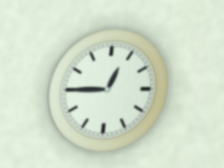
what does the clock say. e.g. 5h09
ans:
12h45
